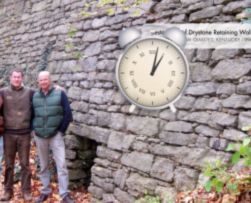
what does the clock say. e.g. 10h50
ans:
1h02
